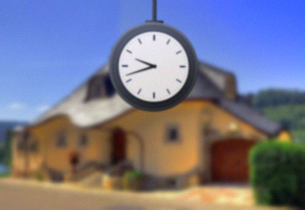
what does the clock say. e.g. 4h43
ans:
9h42
